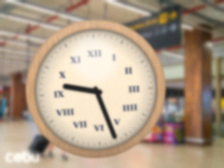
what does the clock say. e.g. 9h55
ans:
9h27
